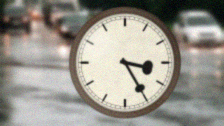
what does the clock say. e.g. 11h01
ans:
3h25
